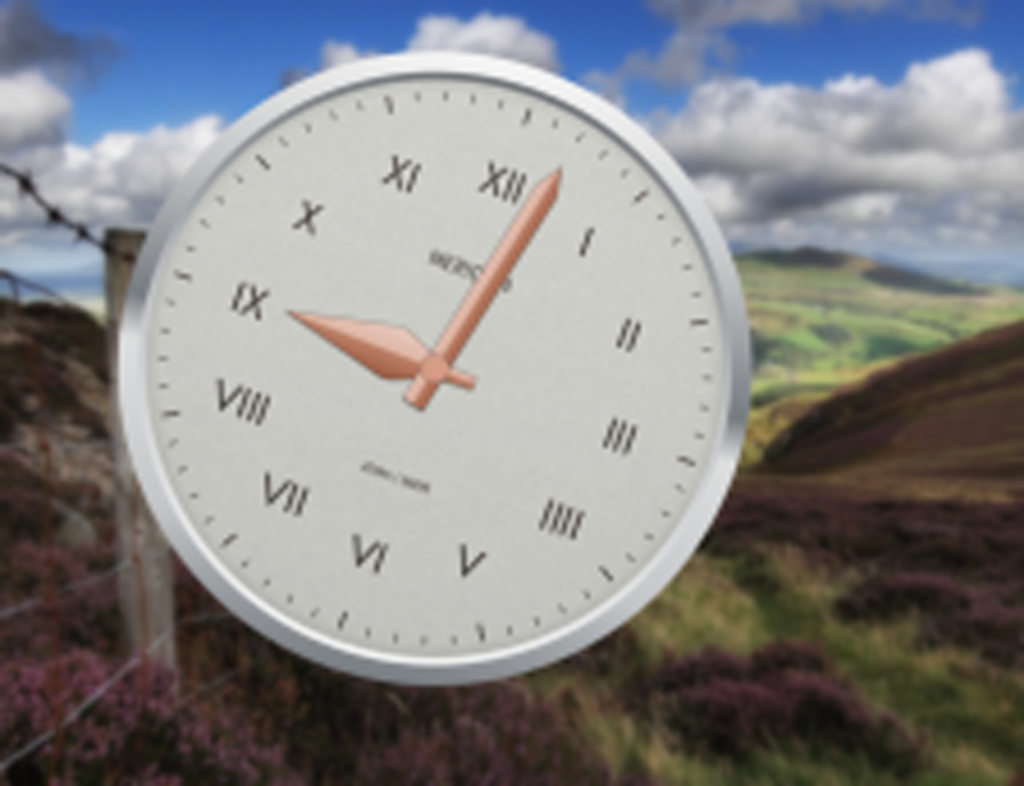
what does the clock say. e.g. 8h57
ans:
9h02
